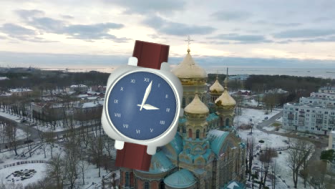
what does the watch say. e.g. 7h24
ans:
3h02
